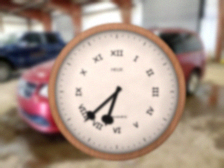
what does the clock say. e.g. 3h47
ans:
6h38
